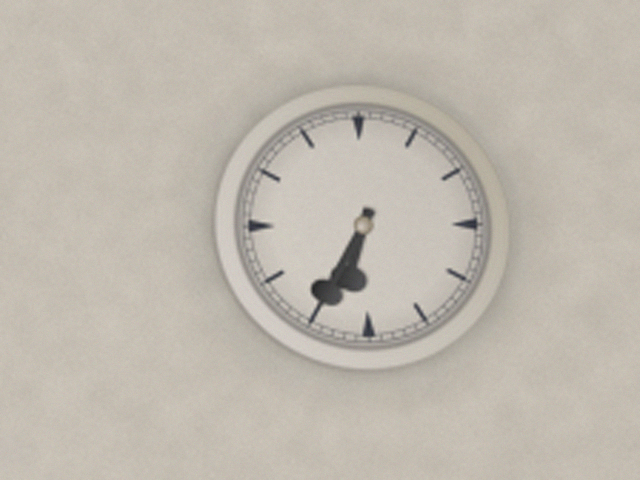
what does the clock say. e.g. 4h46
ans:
6h35
